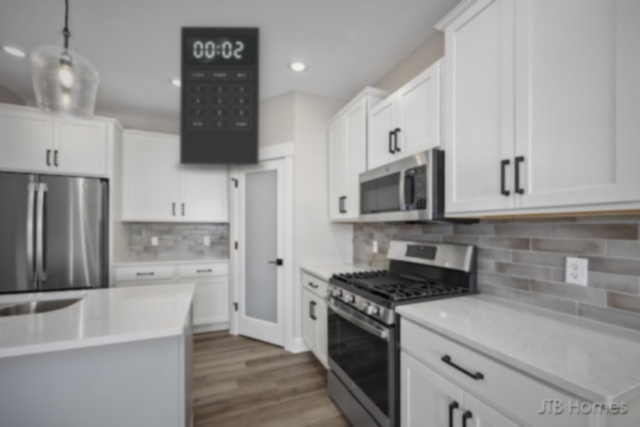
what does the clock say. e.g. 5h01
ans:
0h02
